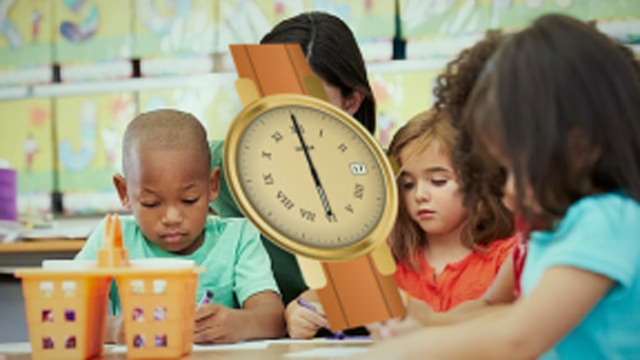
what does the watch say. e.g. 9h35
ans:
6h00
